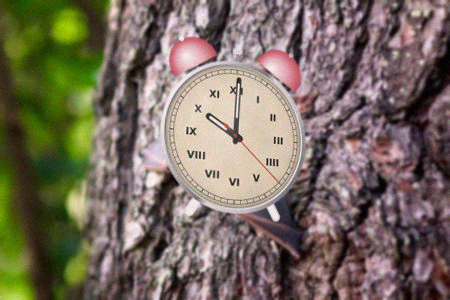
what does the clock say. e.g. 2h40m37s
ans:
10h00m22s
